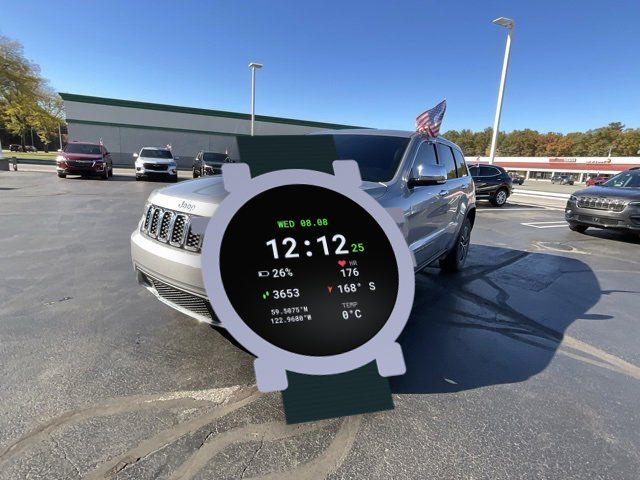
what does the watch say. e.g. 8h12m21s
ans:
12h12m25s
